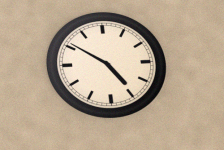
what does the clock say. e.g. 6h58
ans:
4h51
